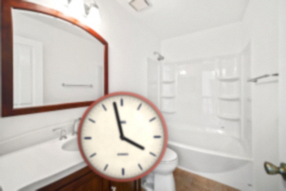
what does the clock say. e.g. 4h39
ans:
3h58
